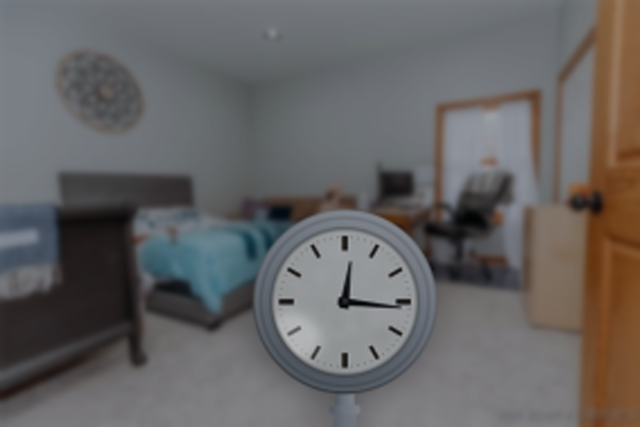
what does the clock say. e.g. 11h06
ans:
12h16
